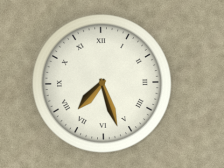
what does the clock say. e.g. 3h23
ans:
7h27
